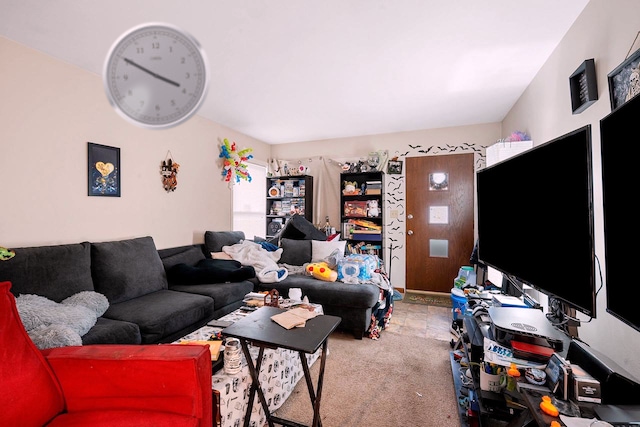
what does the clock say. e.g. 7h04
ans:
3h50
